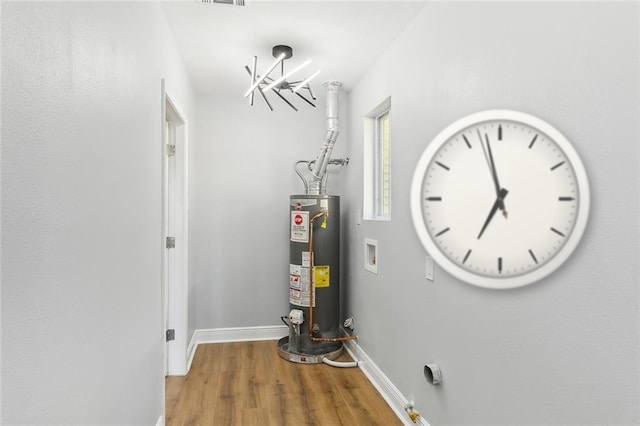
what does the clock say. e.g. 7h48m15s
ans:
6h57m57s
